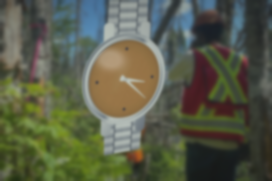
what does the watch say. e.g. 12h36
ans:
3h22
